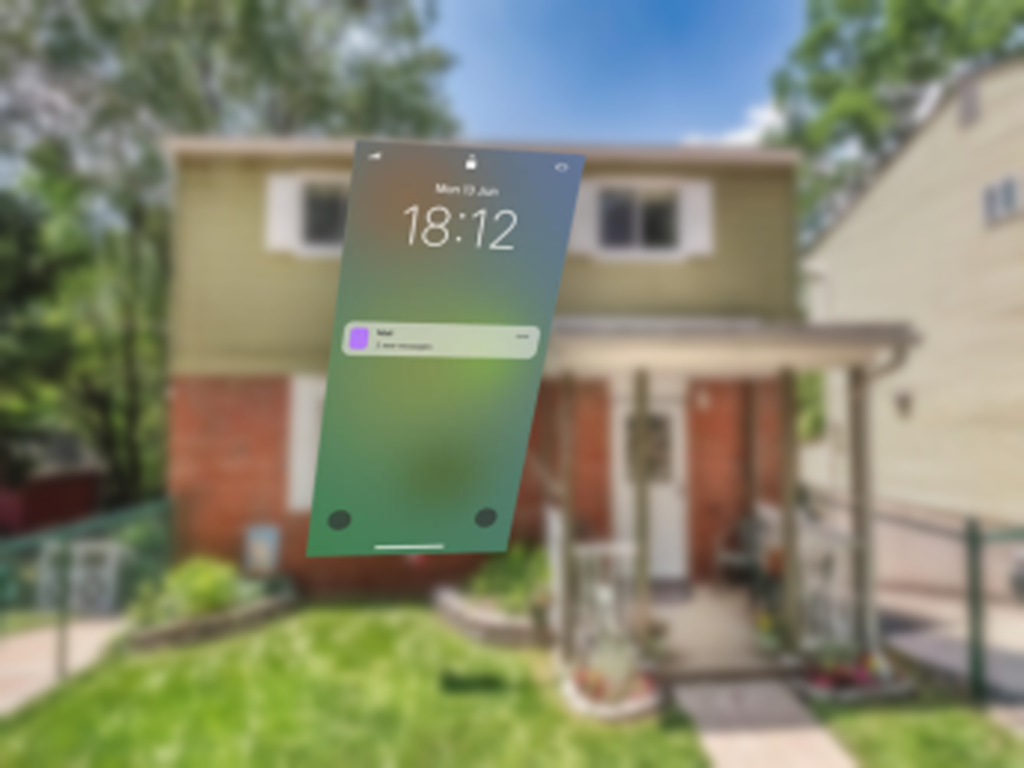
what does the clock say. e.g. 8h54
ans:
18h12
